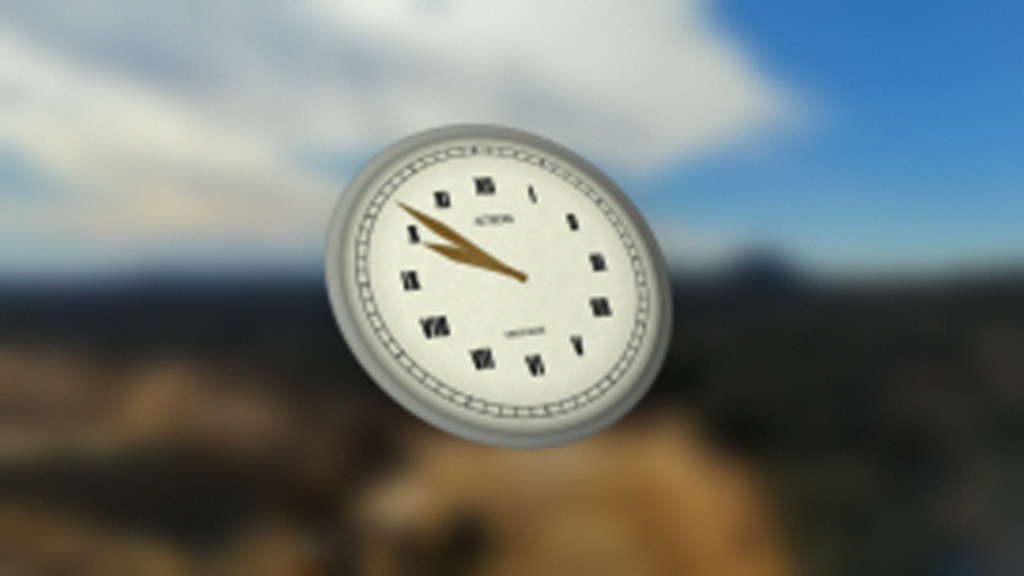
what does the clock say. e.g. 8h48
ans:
9h52
